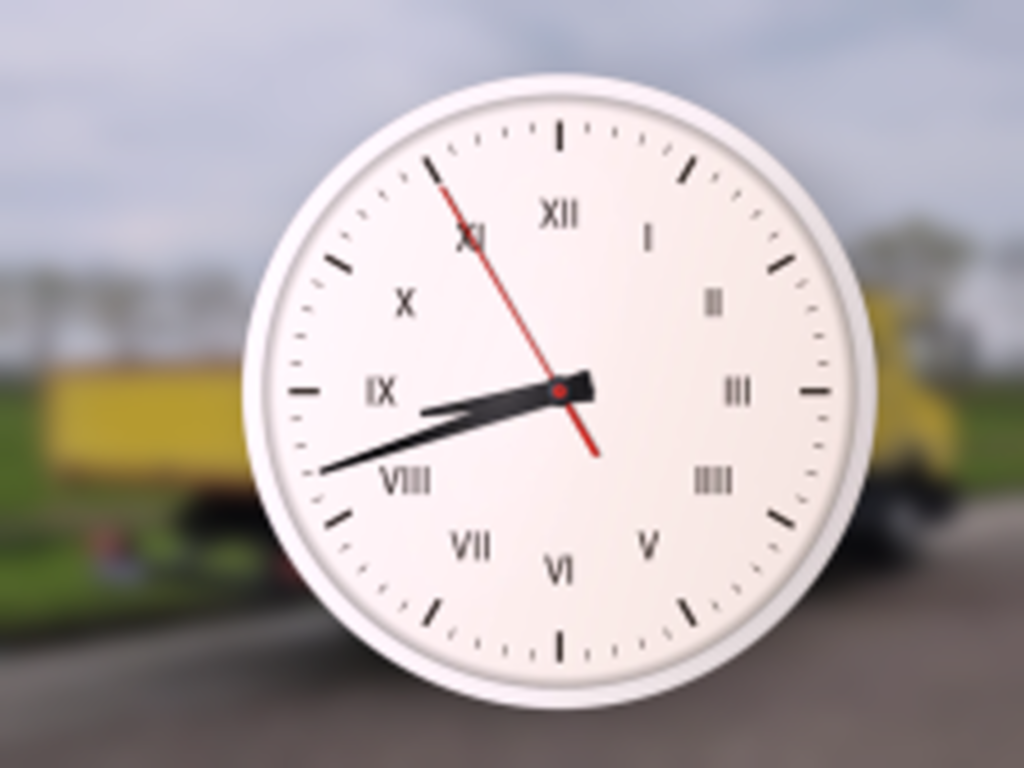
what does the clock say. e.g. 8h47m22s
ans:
8h41m55s
